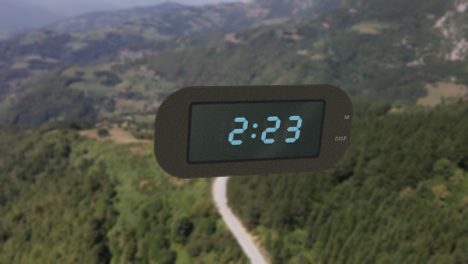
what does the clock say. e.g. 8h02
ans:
2h23
